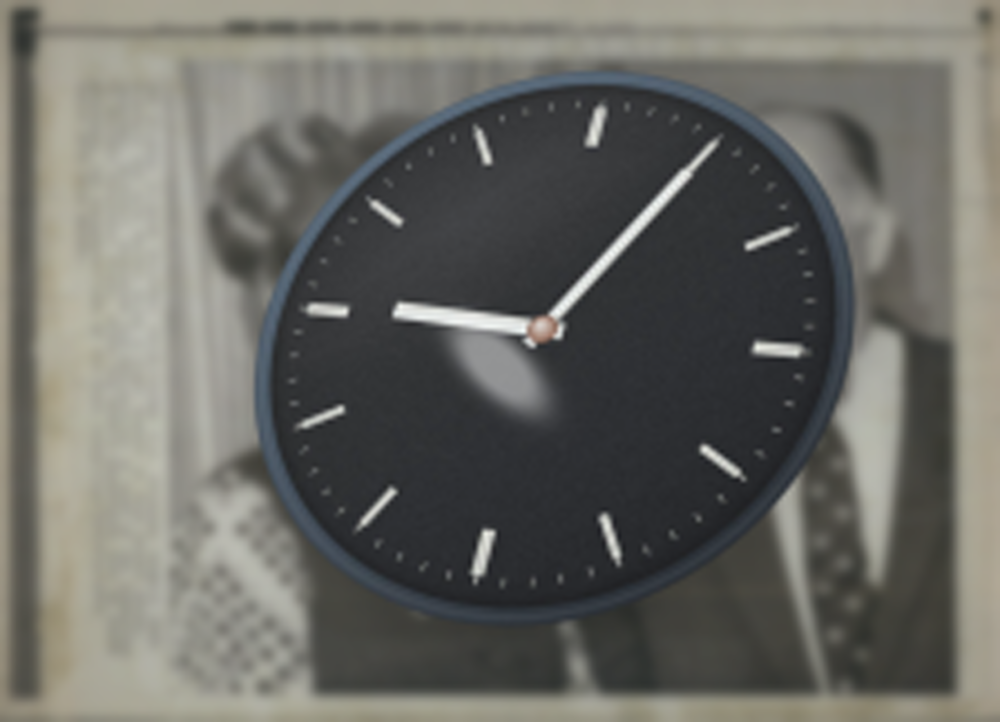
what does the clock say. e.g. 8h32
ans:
9h05
